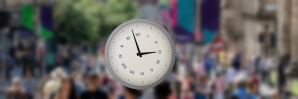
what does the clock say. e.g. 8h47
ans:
2h58
